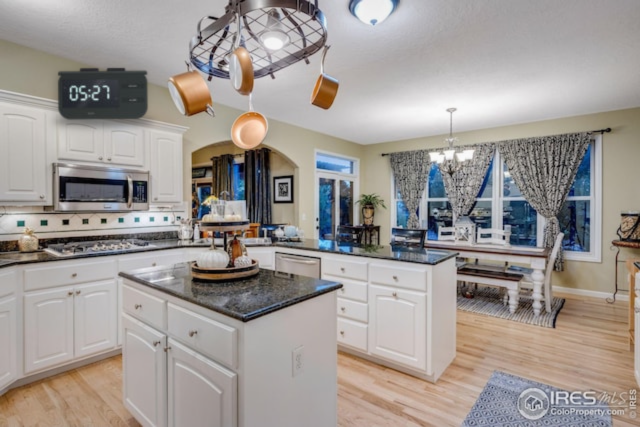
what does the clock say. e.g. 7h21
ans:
5h27
